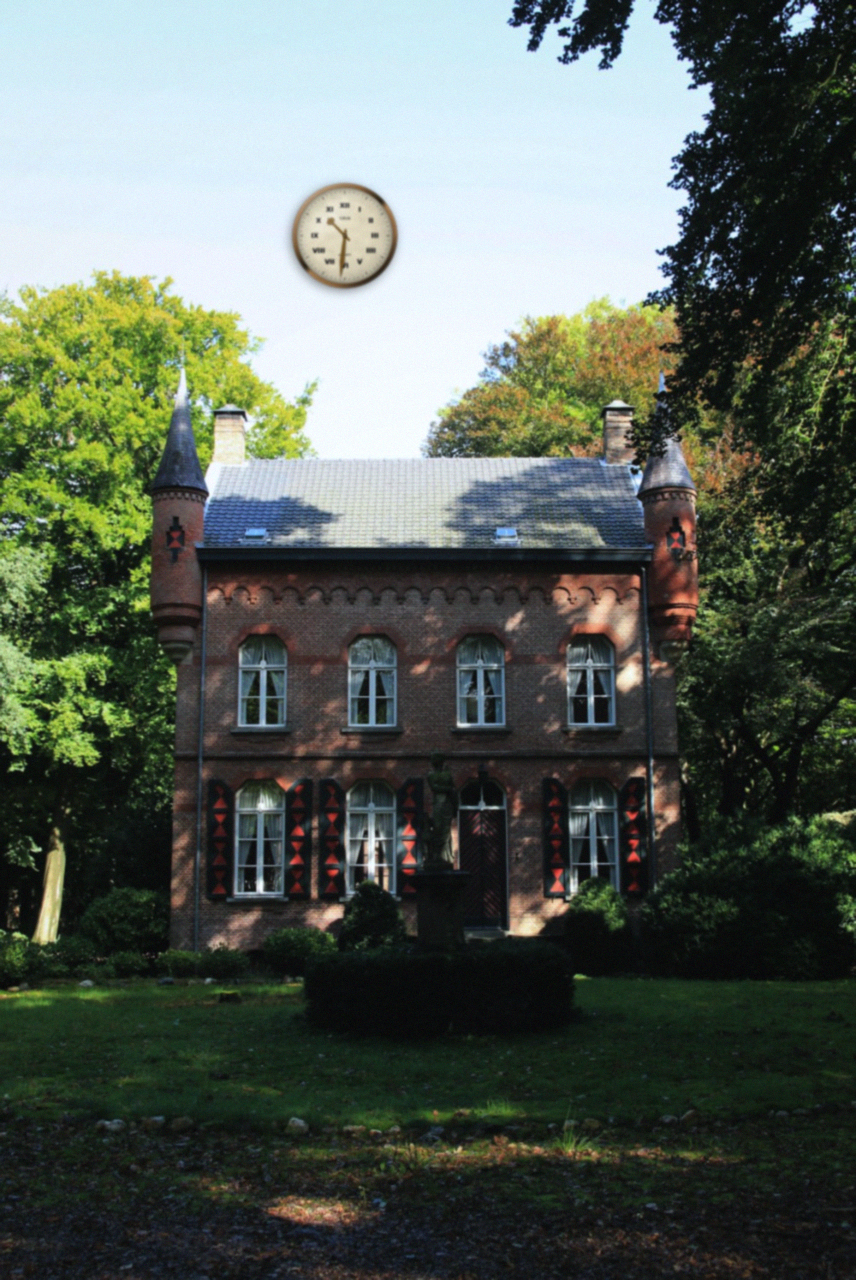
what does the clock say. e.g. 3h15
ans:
10h31
